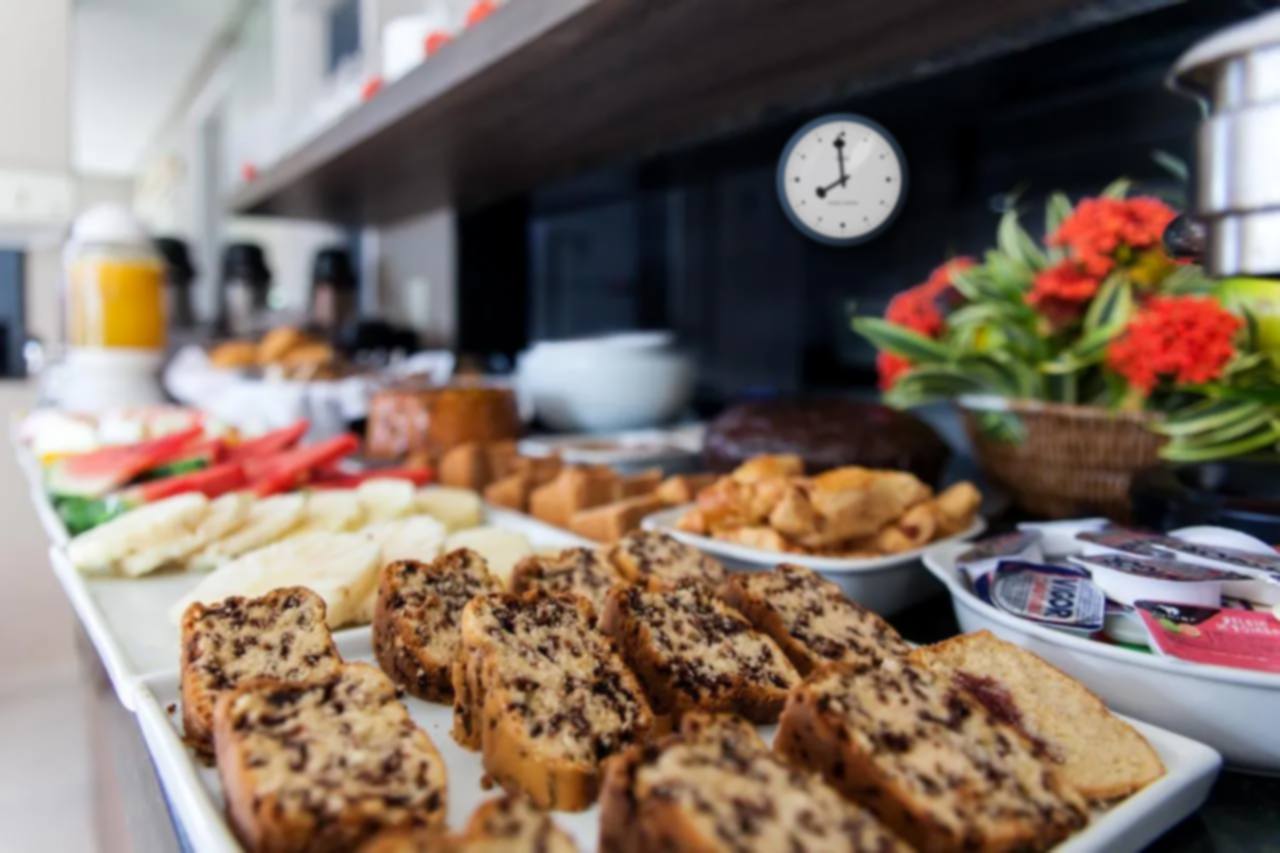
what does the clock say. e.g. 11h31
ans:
7h59
